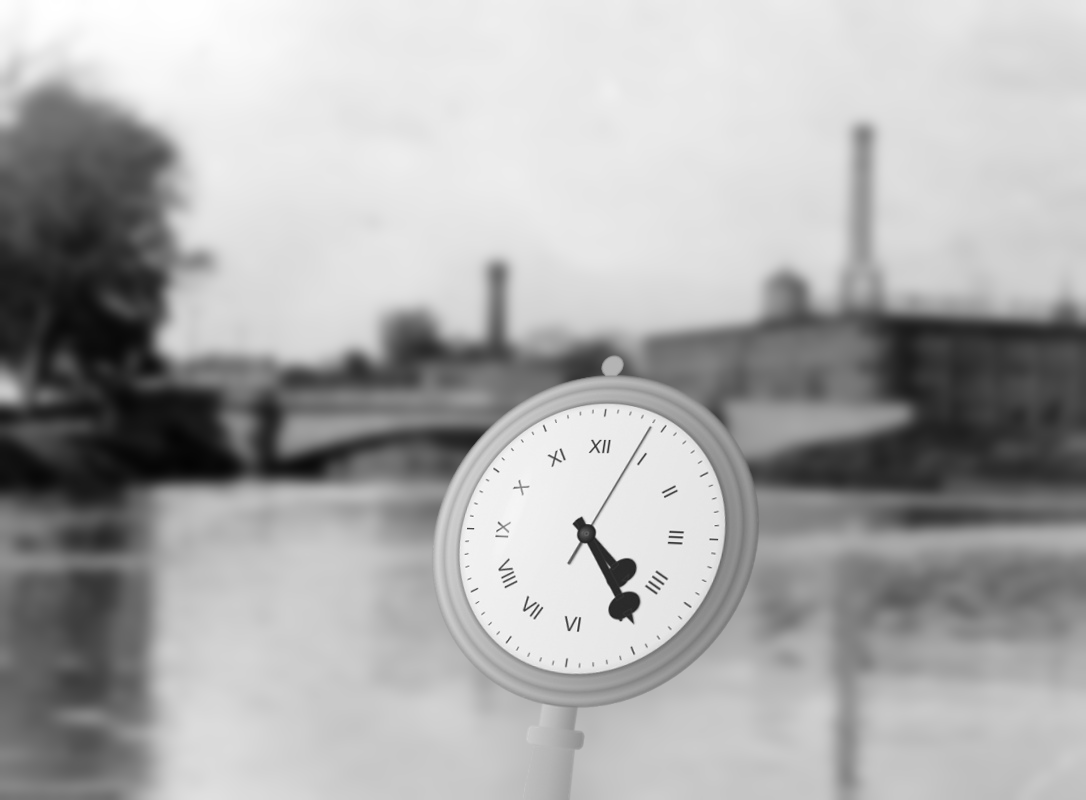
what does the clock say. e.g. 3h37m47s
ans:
4h24m04s
